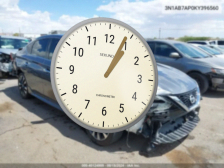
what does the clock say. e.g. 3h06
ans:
1h04
